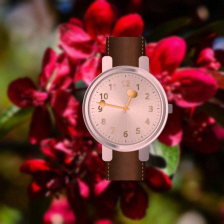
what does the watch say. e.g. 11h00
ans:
12h47
